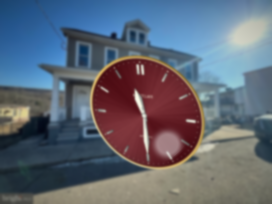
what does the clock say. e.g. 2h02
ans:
11h30
